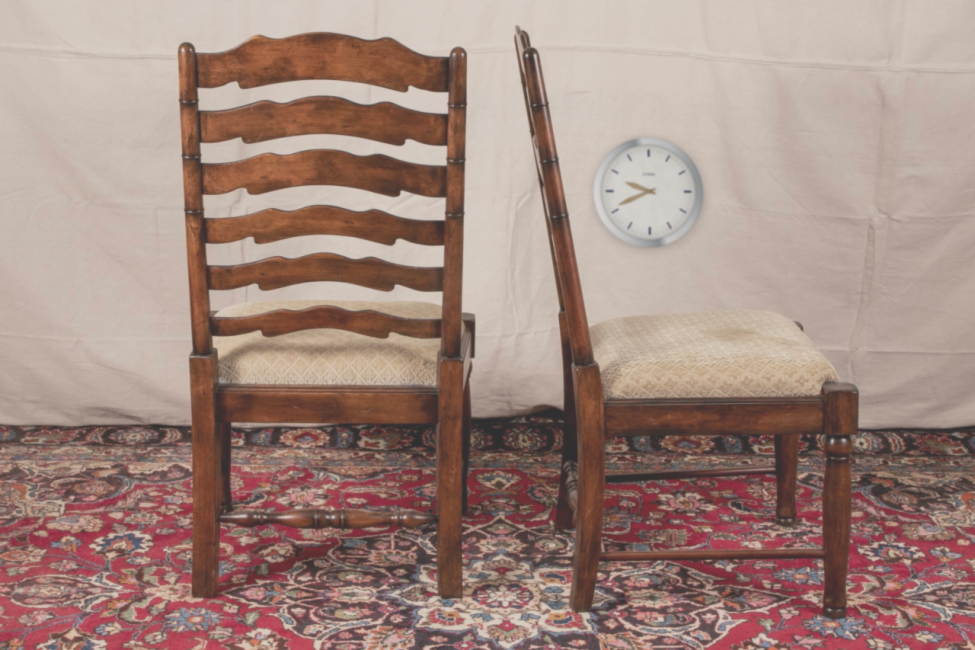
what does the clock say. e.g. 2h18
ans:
9h41
